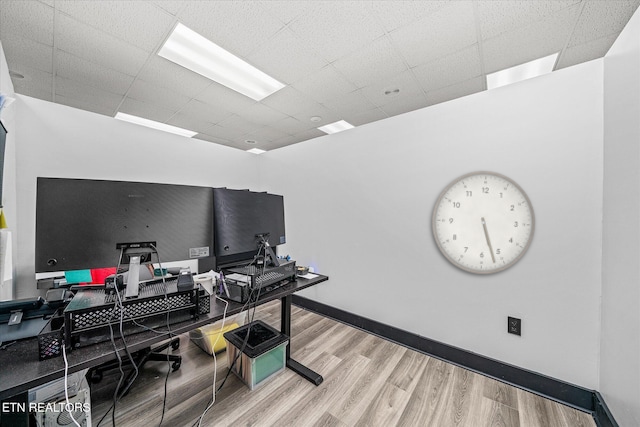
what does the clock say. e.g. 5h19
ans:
5h27
